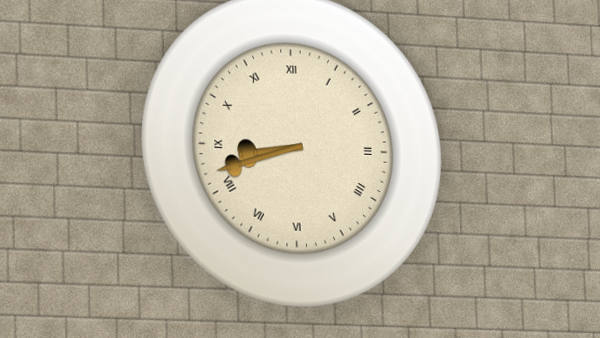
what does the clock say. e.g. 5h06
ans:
8h42
